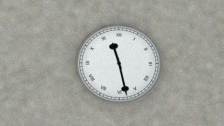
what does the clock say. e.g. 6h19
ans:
11h28
